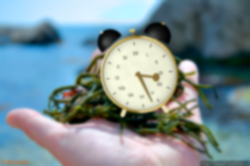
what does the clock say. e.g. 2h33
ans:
3h27
